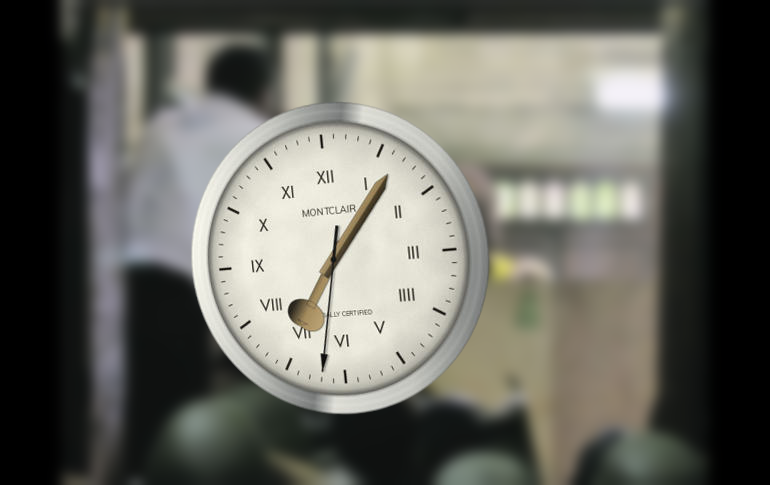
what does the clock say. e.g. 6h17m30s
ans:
7h06m32s
